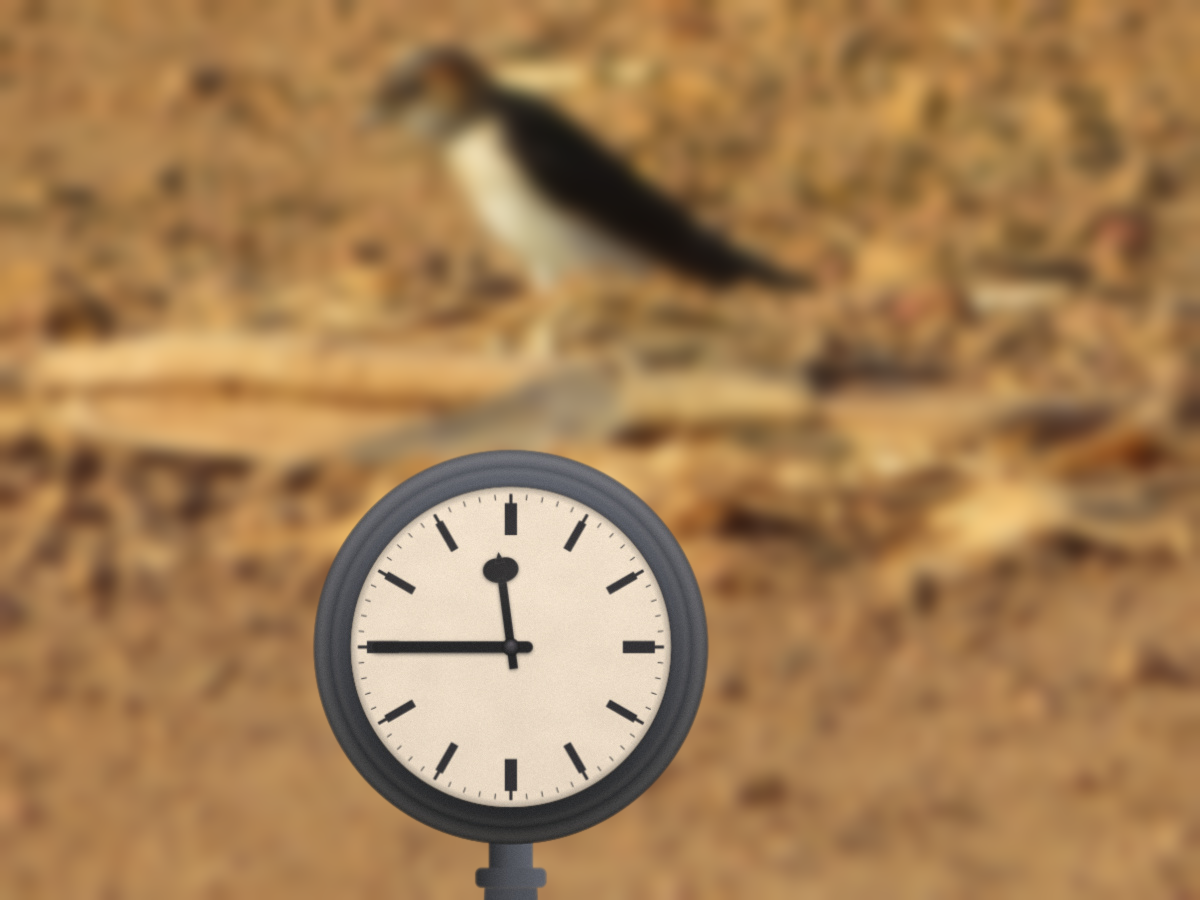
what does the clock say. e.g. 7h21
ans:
11h45
